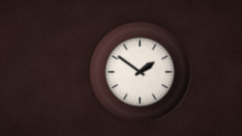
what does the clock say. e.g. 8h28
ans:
1h51
